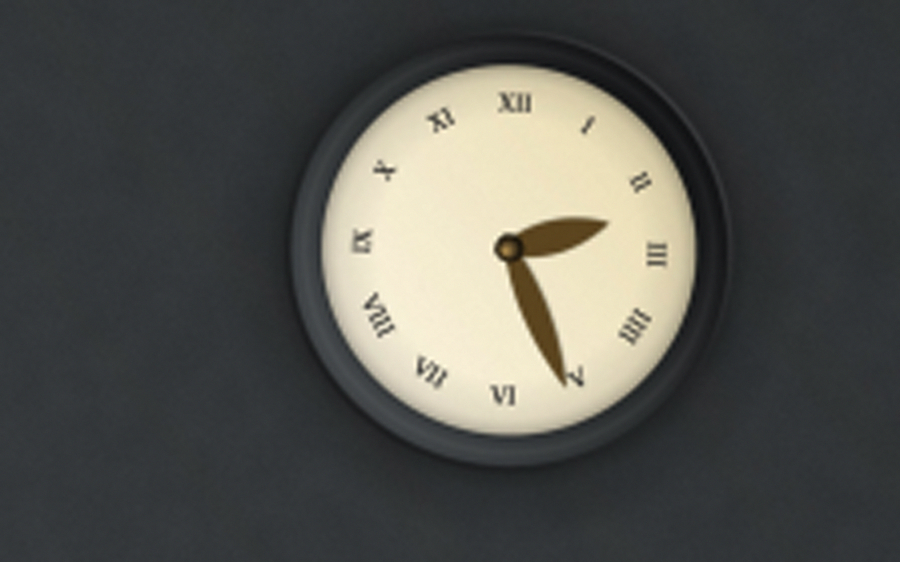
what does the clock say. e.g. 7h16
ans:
2h26
